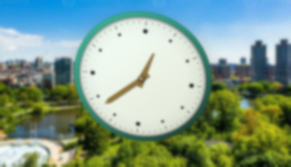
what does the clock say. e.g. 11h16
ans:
12h38
